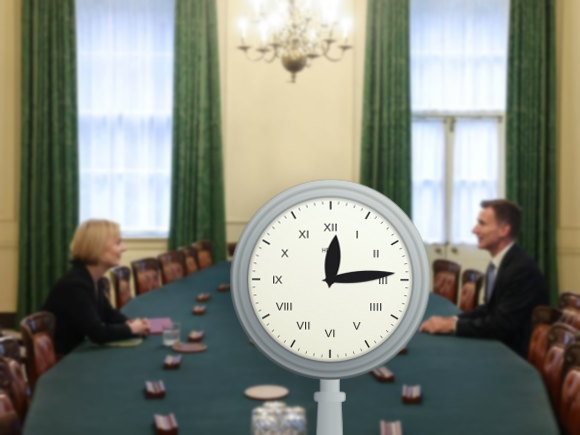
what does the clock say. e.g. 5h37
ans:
12h14
